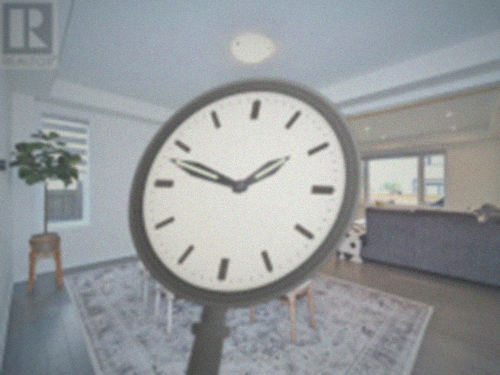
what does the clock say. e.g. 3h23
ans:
1h48
